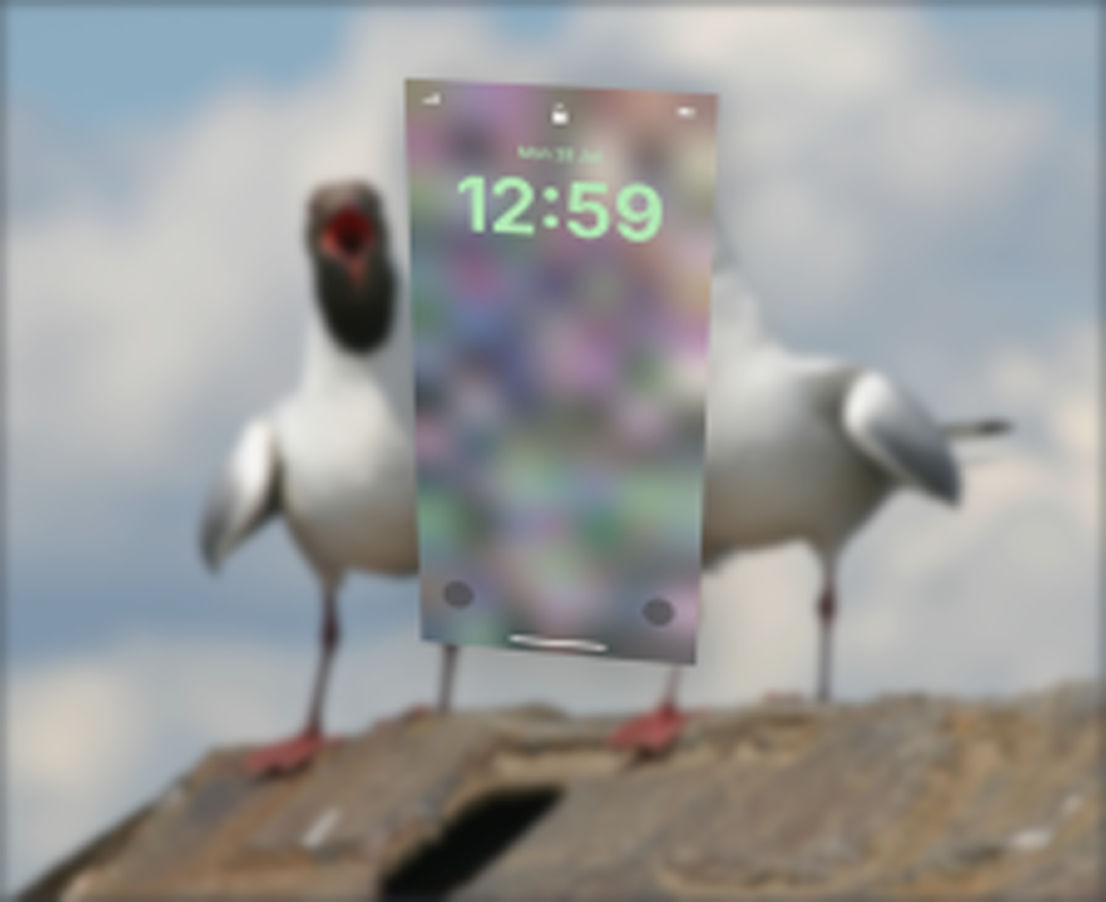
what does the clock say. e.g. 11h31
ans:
12h59
